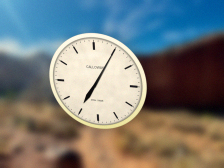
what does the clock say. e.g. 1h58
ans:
7h05
